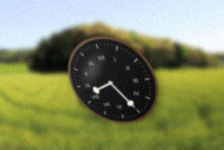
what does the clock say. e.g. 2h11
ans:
8h25
